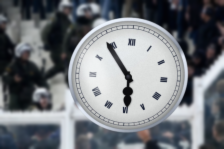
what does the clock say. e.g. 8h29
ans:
5h54
